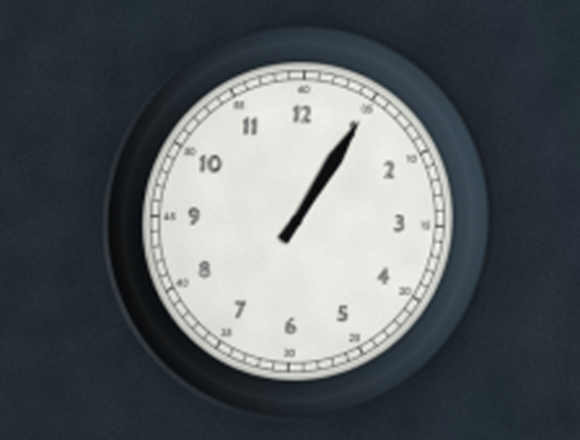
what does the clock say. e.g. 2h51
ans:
1h05
